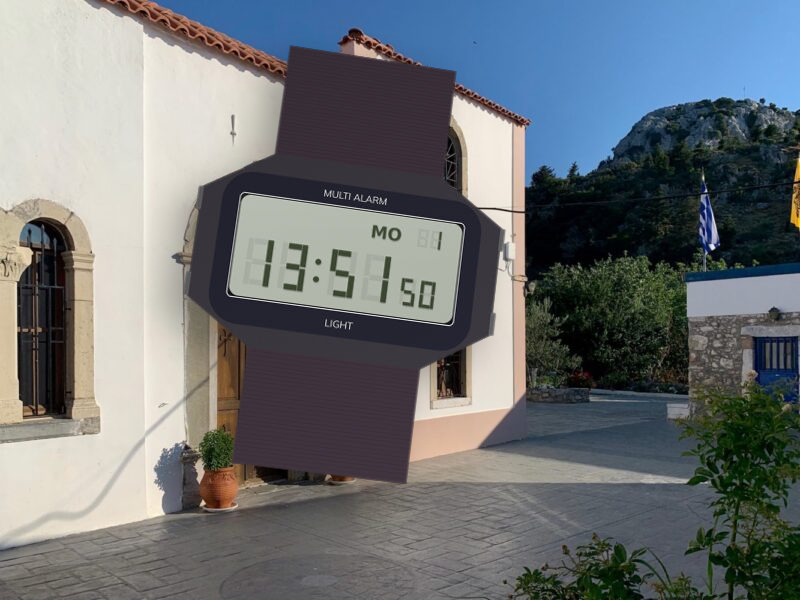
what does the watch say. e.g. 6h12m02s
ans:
13h51m50s
